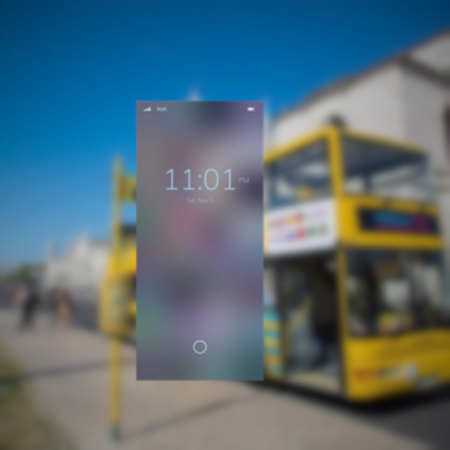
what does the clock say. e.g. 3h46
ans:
11h01
